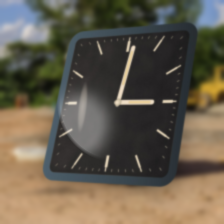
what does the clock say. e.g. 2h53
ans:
3h01
